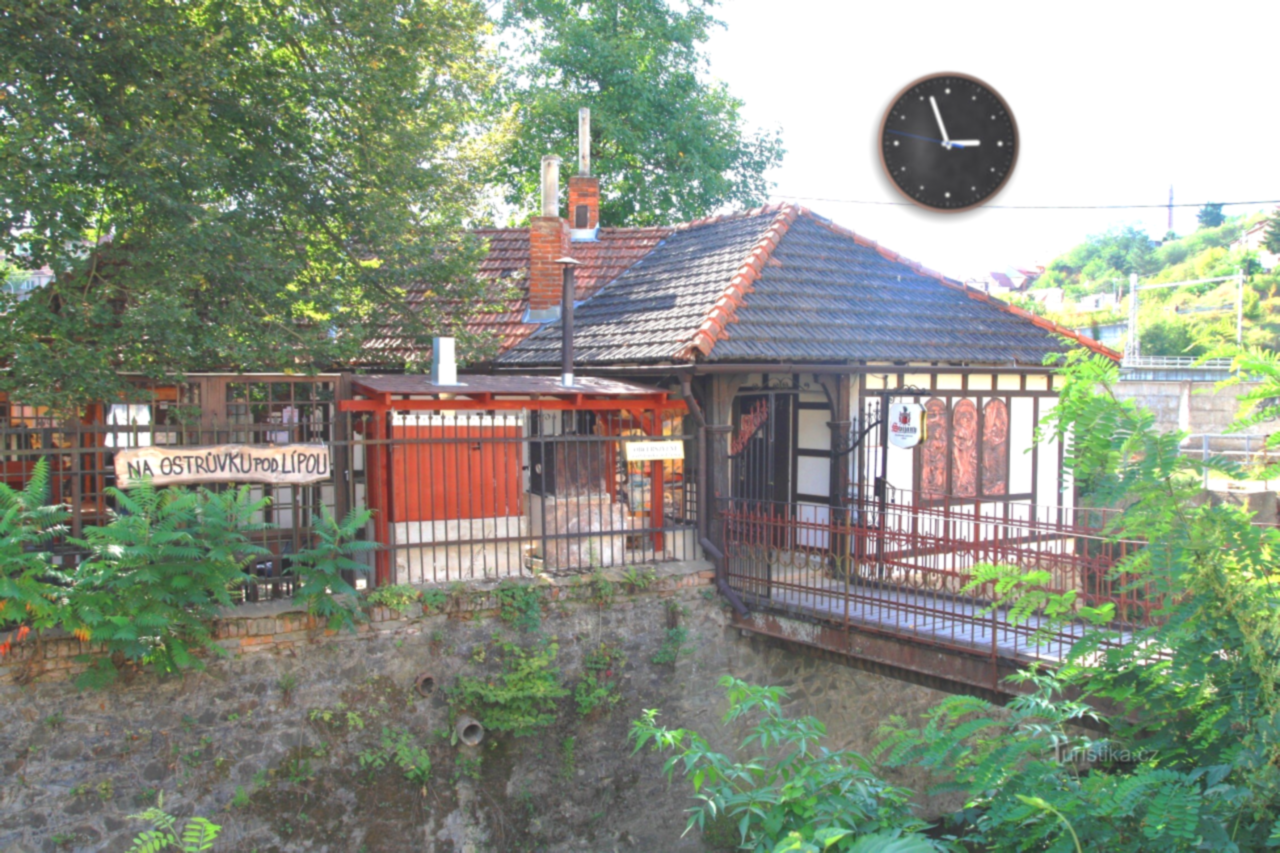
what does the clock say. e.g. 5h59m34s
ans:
2h56m47s
